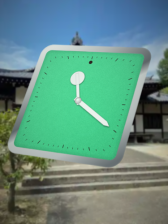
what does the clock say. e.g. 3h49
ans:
11h20
